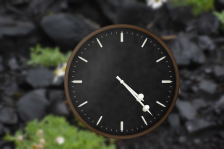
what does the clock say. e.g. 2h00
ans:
4h23
